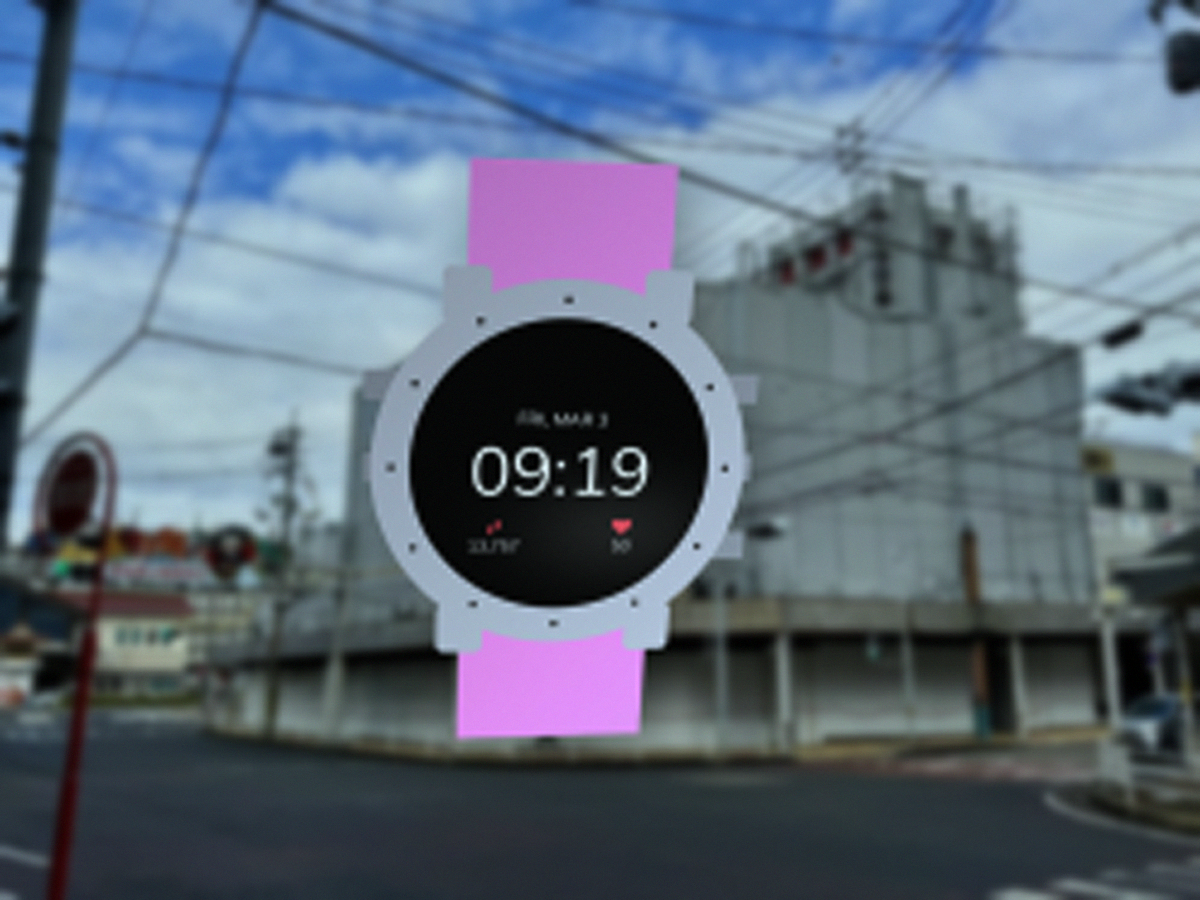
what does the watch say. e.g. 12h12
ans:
9h19
